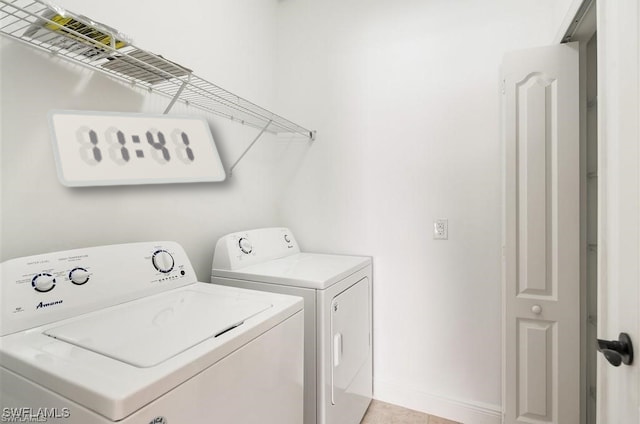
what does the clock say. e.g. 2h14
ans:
11h41
